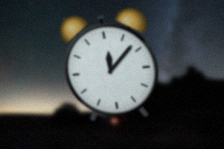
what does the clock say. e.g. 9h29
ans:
12h08
